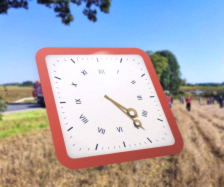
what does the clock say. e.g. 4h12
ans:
4h24
